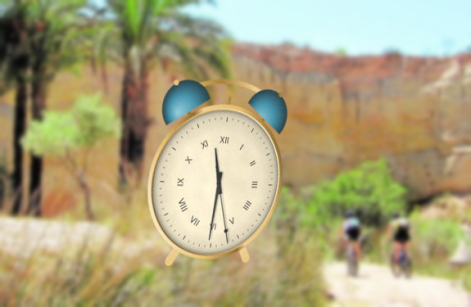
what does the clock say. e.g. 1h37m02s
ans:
11h30m27s
